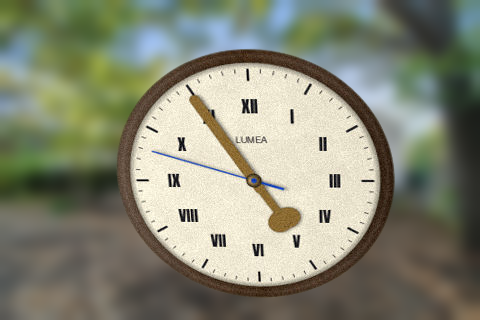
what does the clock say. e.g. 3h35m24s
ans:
4h54m48s
